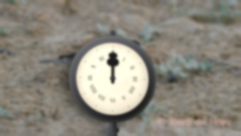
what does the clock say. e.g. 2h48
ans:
12h00
